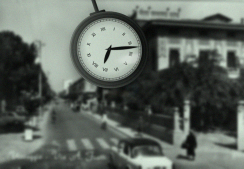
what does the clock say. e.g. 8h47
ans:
7h17
